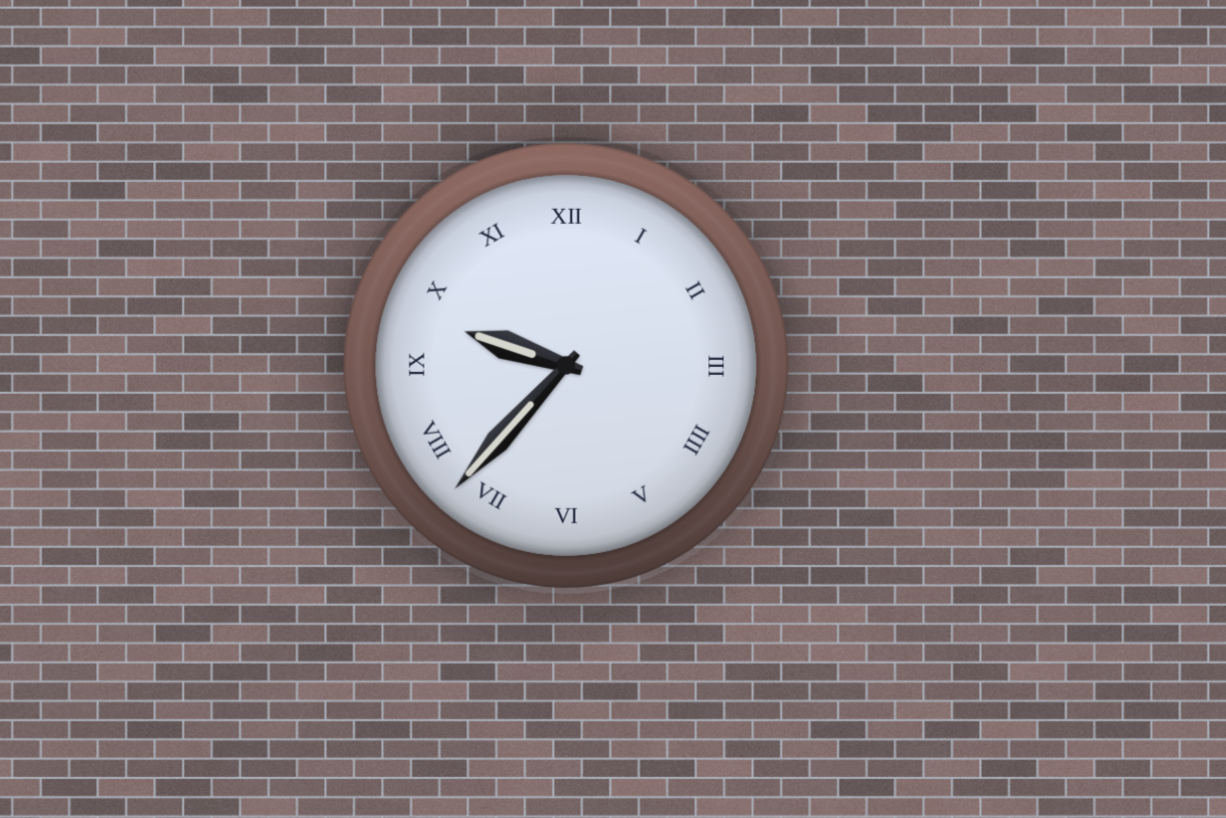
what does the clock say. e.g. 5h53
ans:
9h37
